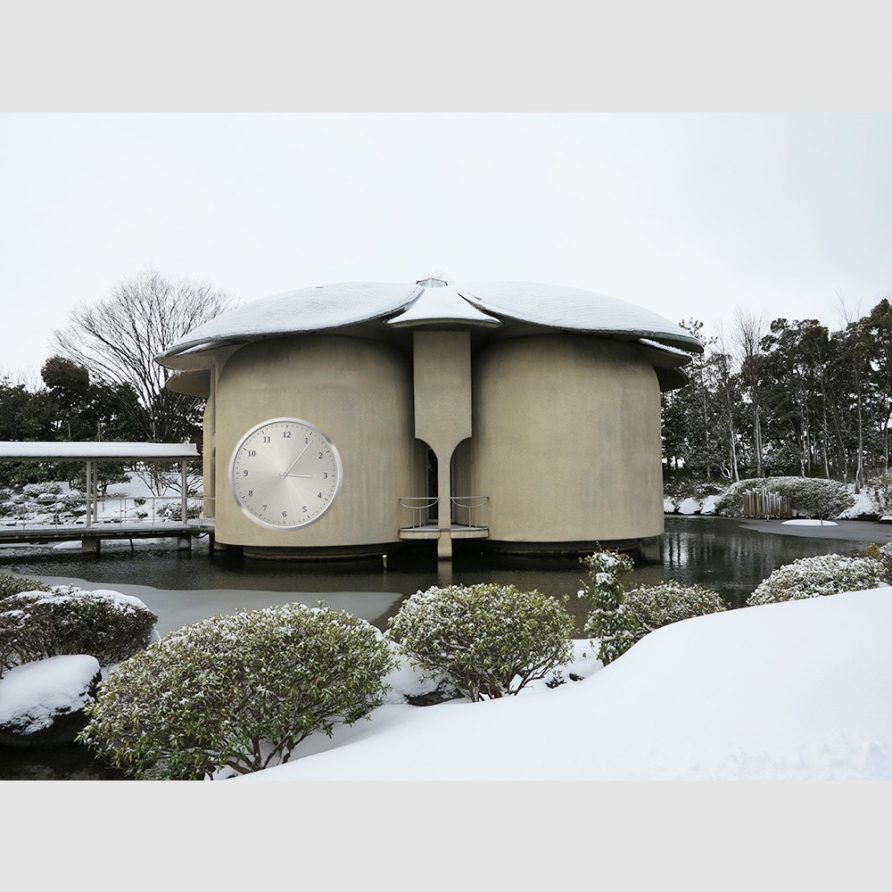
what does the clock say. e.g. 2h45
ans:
3h06
